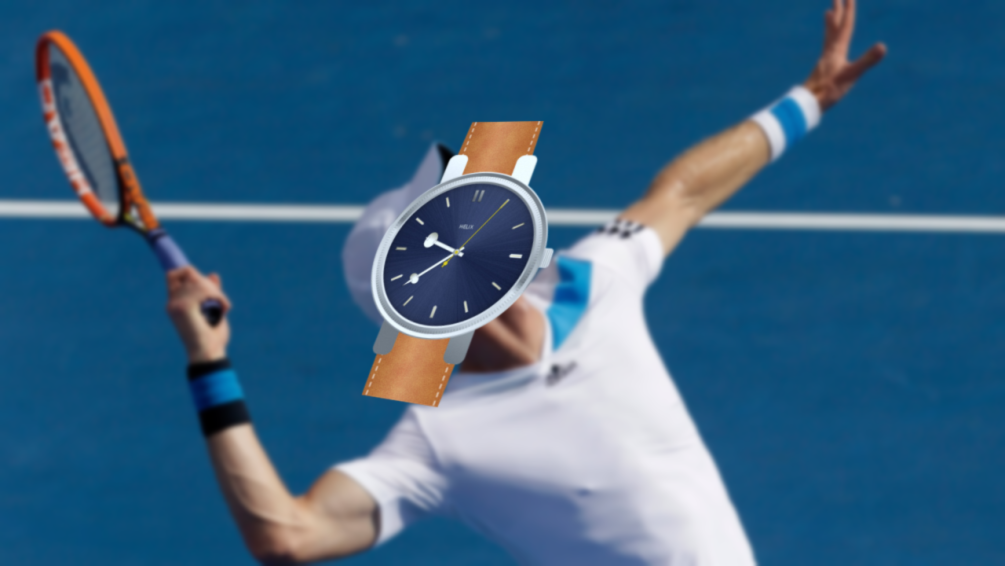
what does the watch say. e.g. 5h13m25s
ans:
9h38m05s
